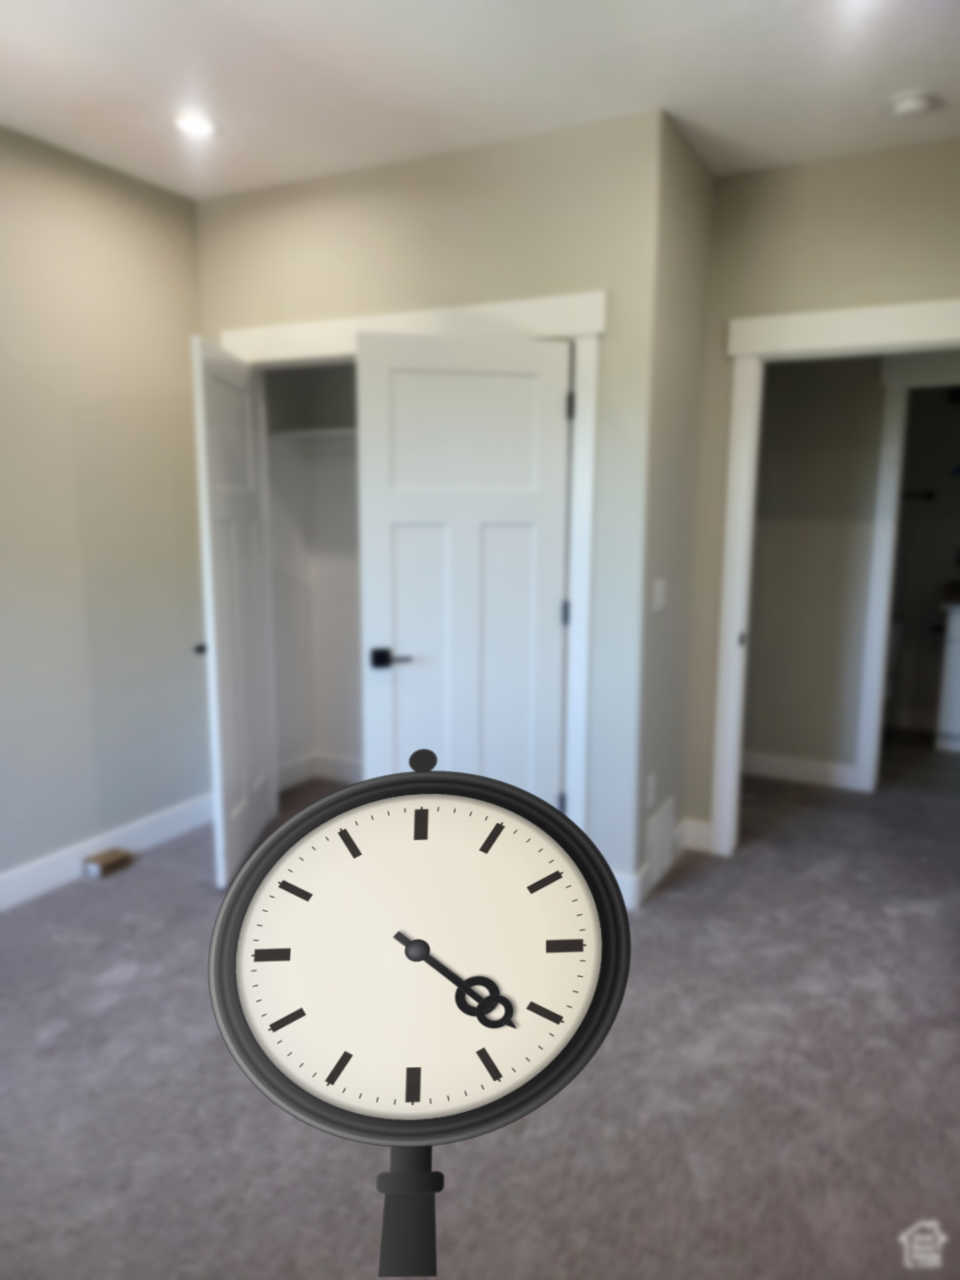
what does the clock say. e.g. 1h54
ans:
4h22
